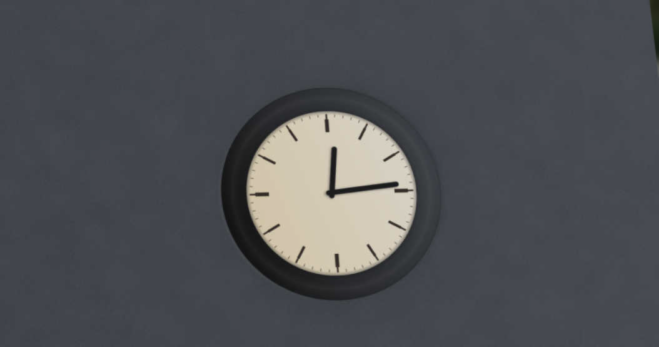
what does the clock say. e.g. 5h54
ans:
12h14
